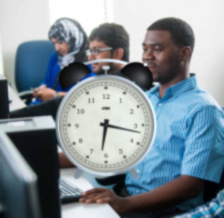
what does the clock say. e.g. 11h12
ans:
6h17
